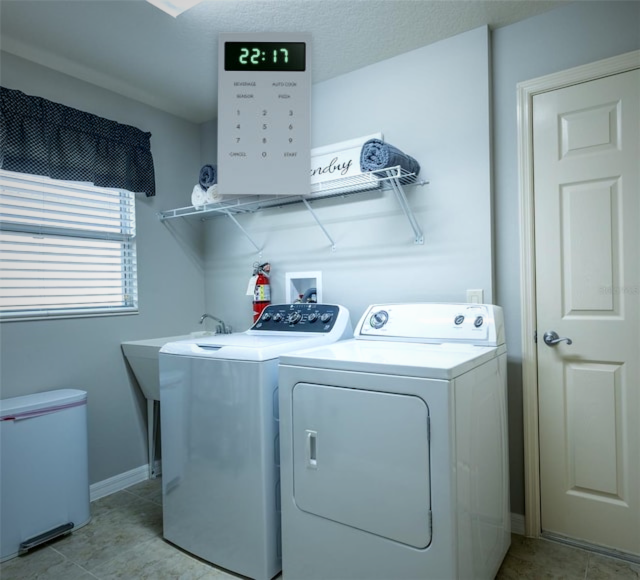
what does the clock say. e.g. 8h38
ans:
22h17
